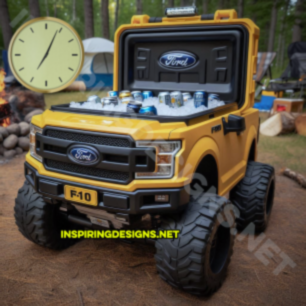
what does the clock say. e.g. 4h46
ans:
7h04
